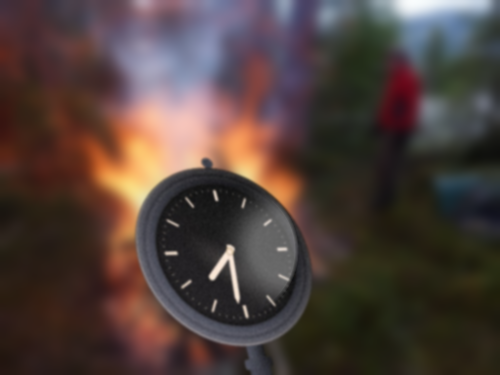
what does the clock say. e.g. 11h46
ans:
7h31
